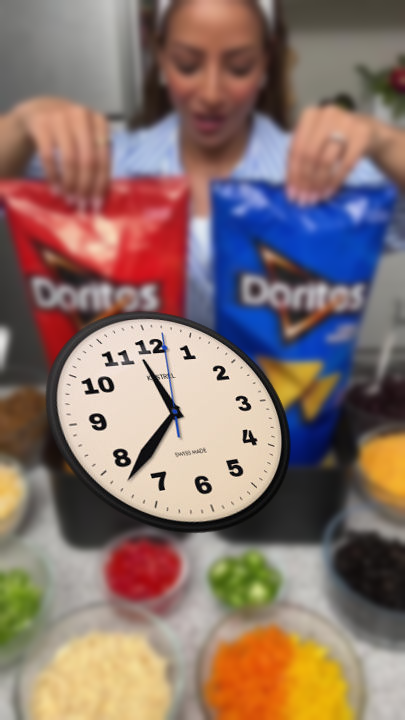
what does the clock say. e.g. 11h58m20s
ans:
11h38m02s
